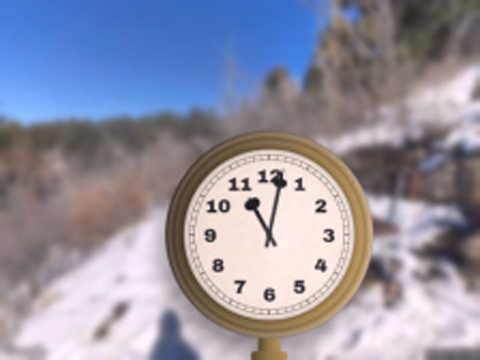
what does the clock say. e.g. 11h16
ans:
11h02
